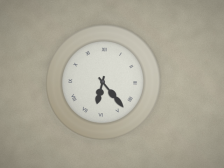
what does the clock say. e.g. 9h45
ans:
6h23
